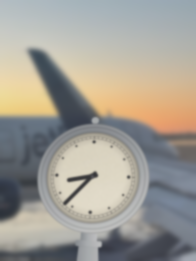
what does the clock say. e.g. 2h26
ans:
8h37
